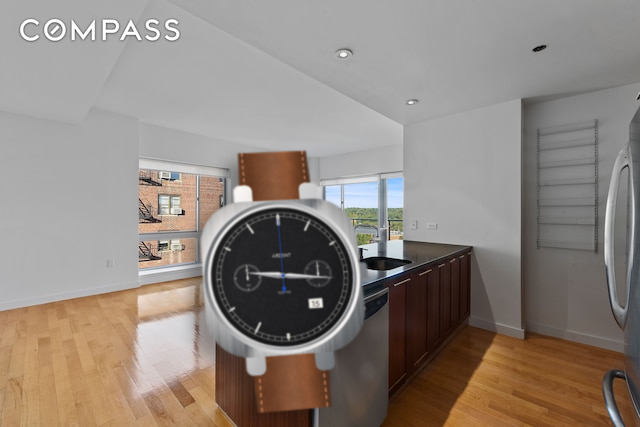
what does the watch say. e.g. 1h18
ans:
9h16
